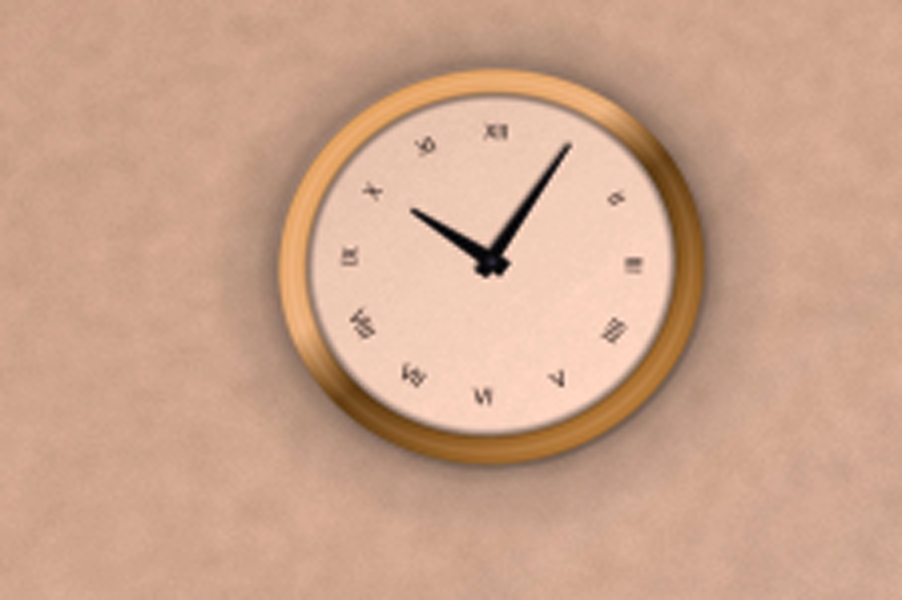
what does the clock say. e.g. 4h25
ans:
10h05
